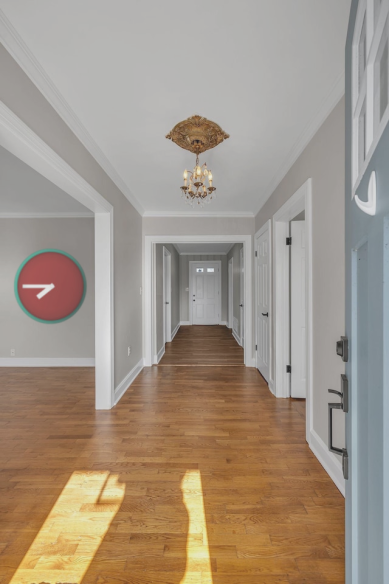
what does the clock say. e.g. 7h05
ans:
7h45
